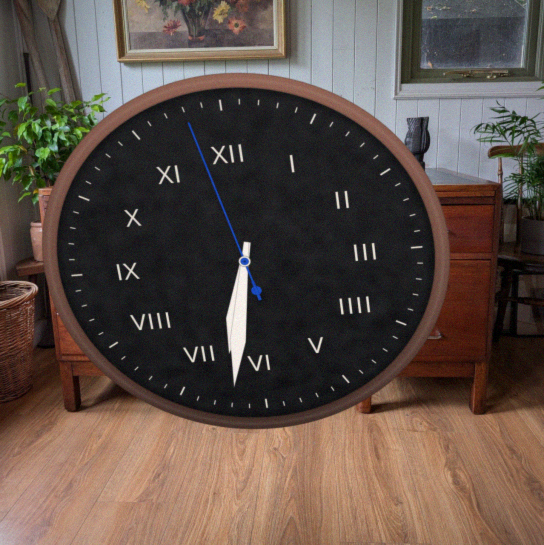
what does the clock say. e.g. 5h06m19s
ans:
6h31m58s
